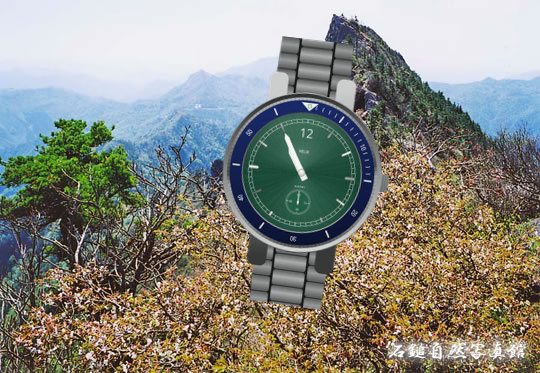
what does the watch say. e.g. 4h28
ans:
10h55
